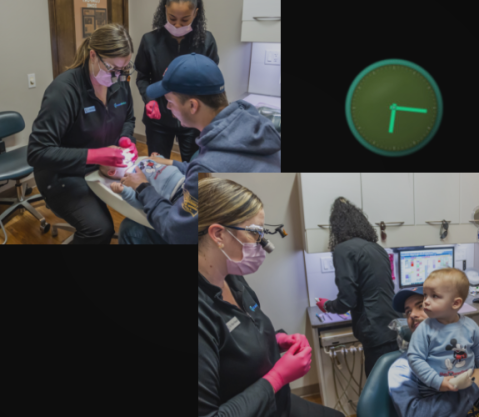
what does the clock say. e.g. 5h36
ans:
6h16
